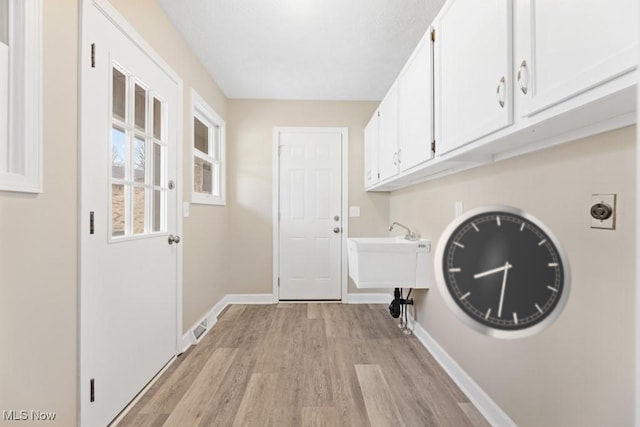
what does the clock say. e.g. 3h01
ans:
8h33
